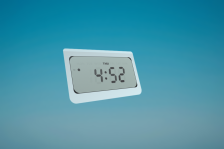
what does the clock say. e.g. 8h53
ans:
4h52
